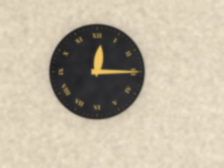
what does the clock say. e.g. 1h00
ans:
12h15
